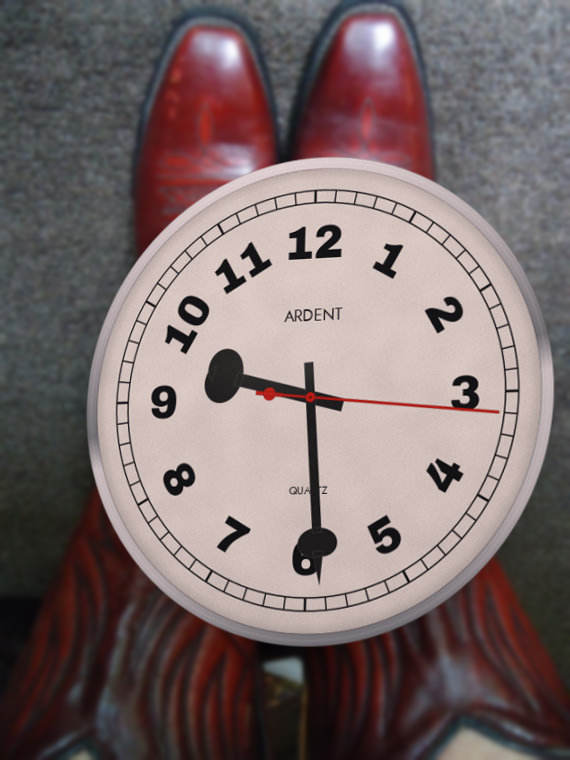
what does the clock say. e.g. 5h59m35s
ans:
9h29m16s
